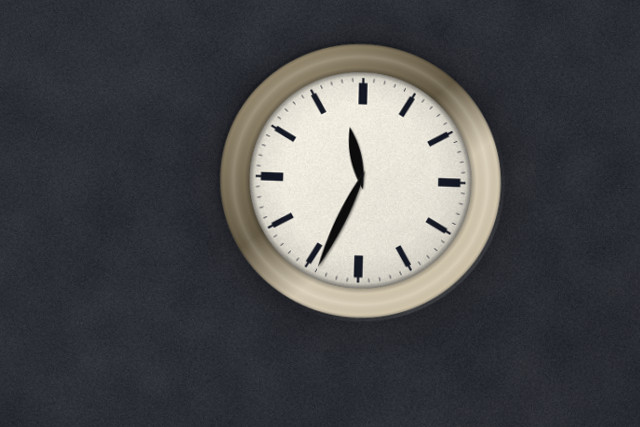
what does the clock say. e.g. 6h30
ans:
11h34
